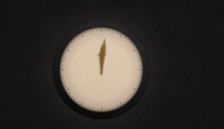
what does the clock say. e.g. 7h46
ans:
12h01
